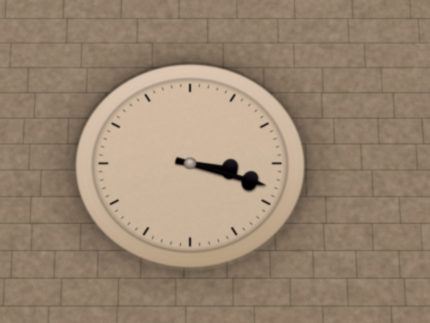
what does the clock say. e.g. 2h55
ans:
3h18
